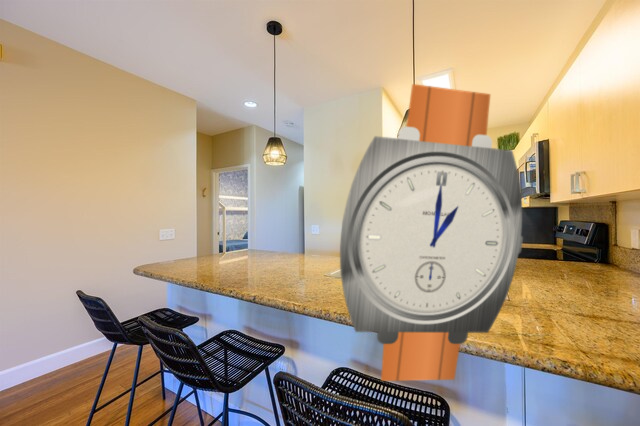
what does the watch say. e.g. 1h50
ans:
1h00
